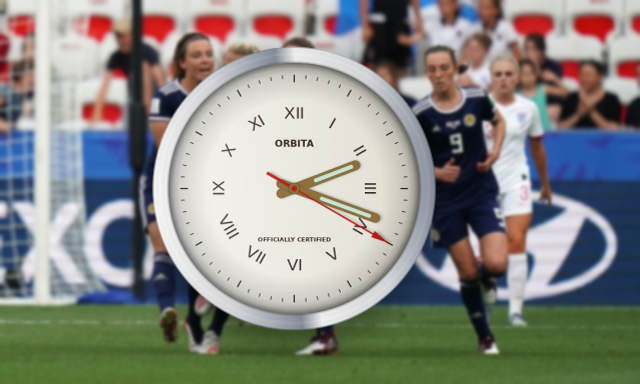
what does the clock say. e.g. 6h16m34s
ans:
2h18m20s
